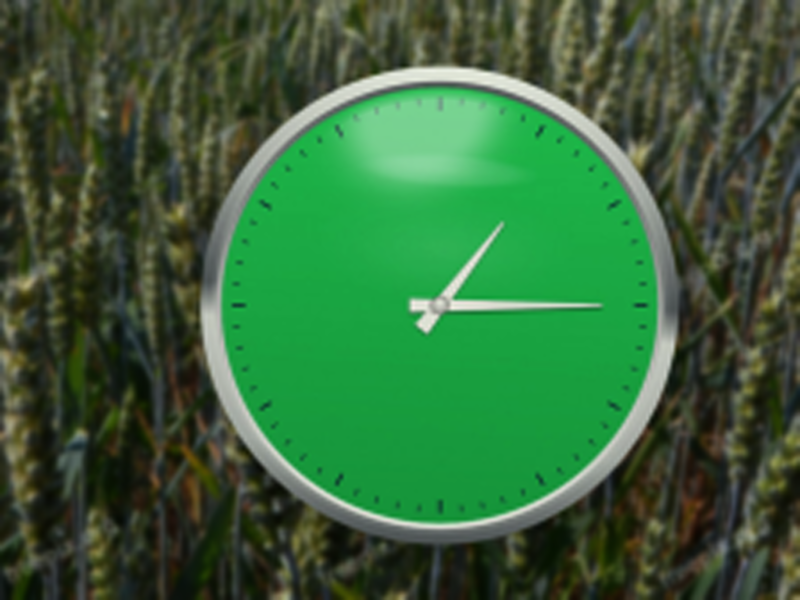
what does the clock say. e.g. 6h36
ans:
1h15
